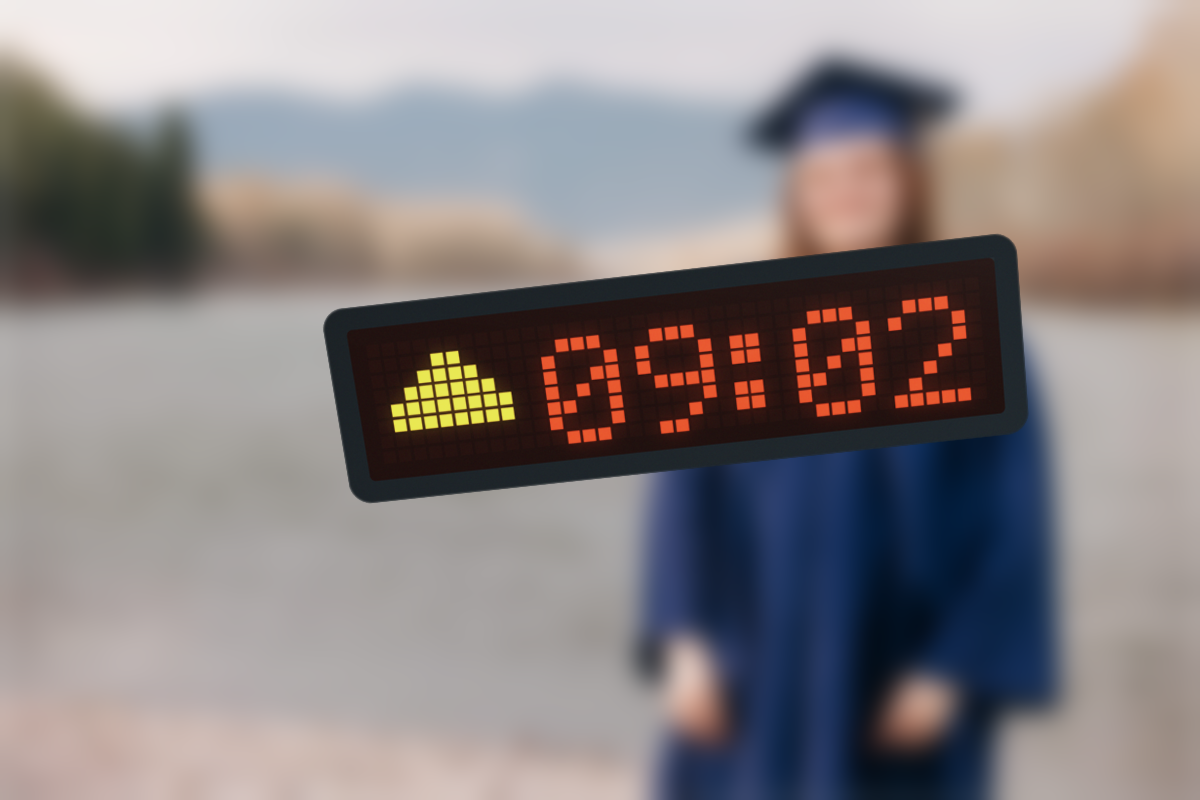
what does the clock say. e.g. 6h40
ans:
9h02
